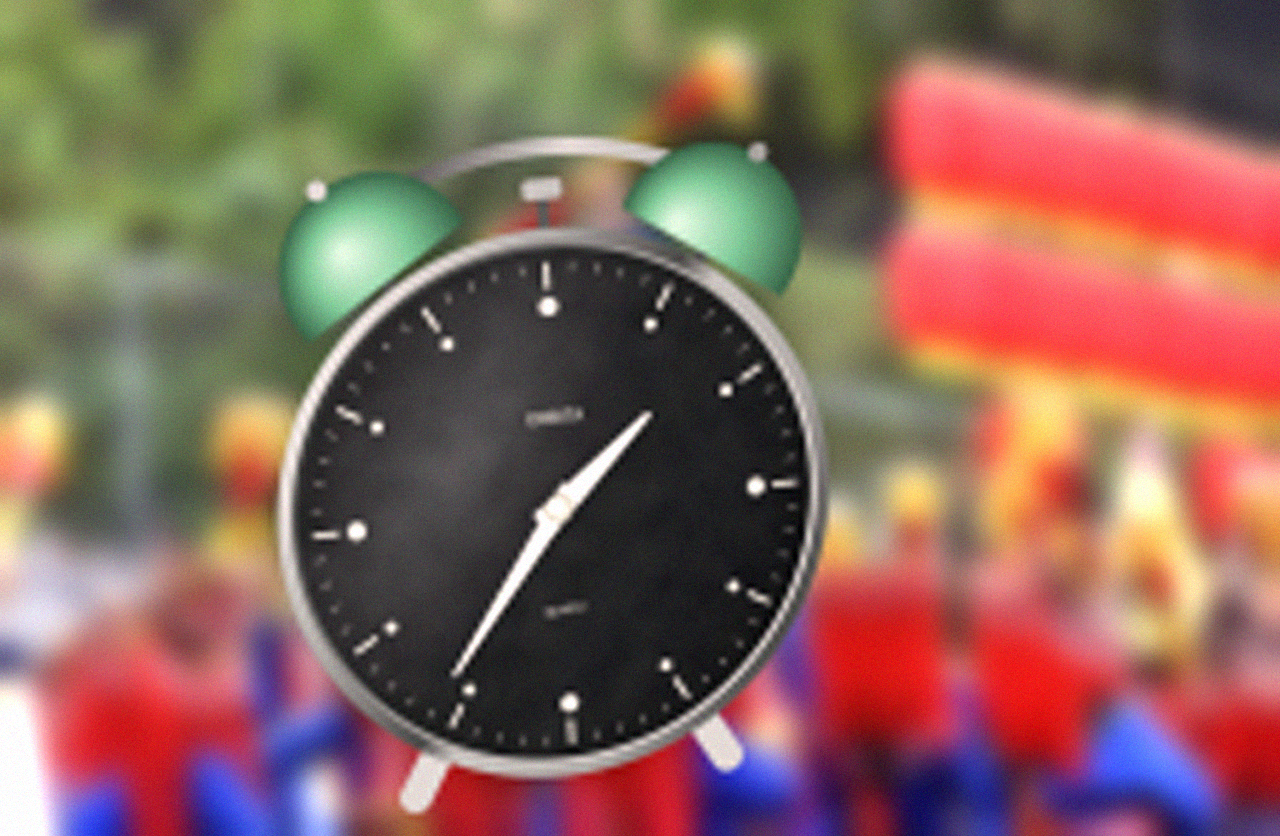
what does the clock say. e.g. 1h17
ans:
1h36
